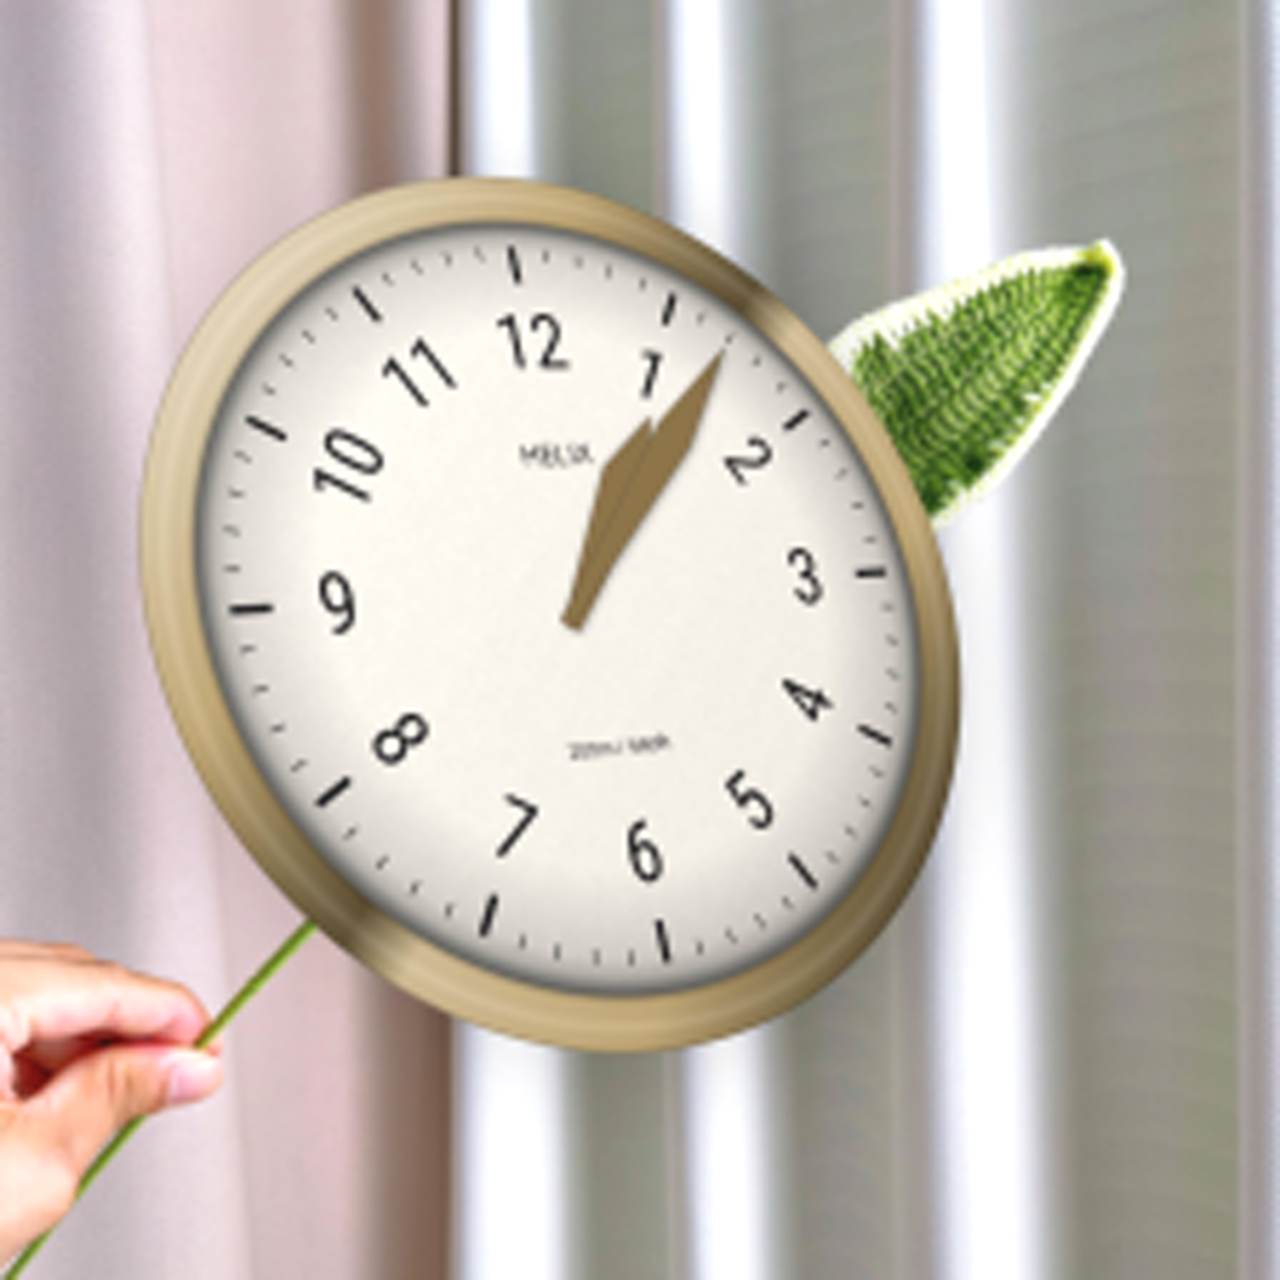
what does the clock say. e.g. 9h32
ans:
1h07
